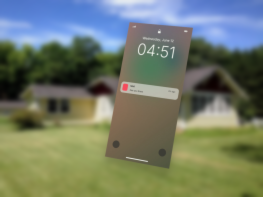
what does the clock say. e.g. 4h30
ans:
4h51
